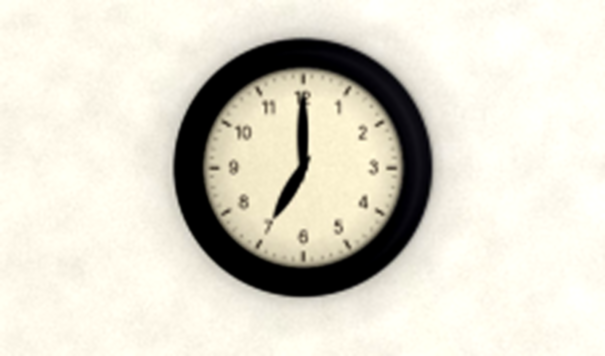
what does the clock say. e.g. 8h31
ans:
7h00
